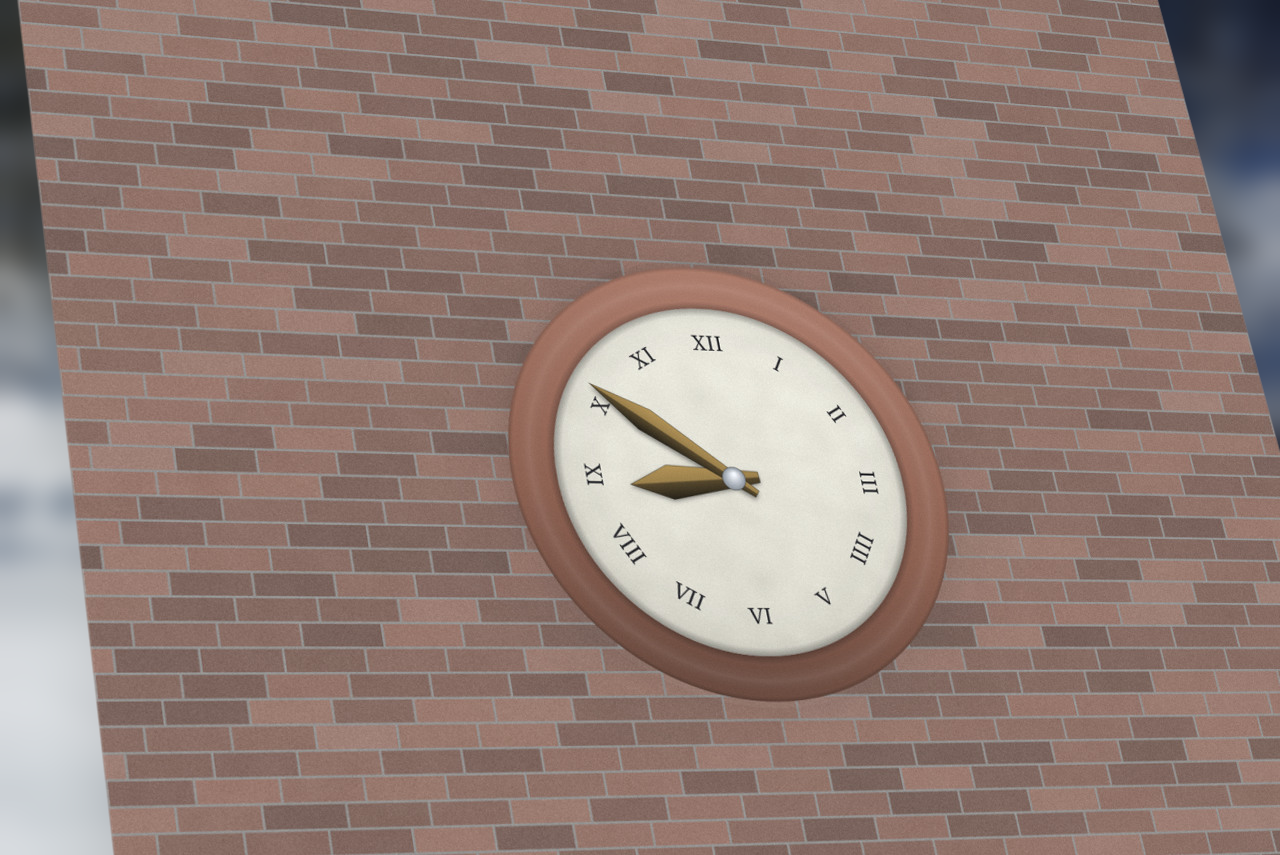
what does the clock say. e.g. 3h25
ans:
8h51
